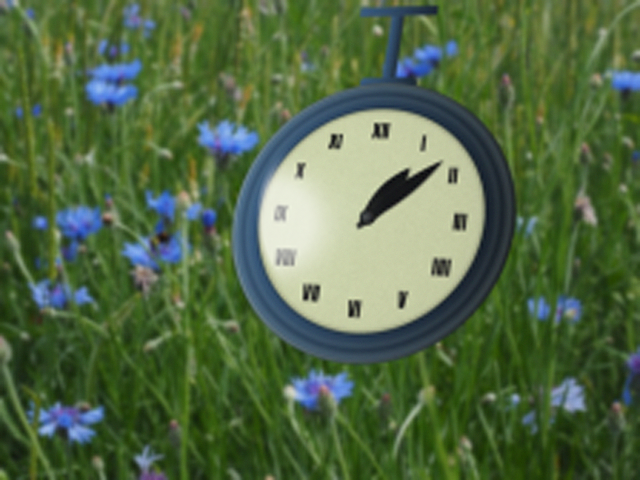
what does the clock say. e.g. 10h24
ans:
1h08
